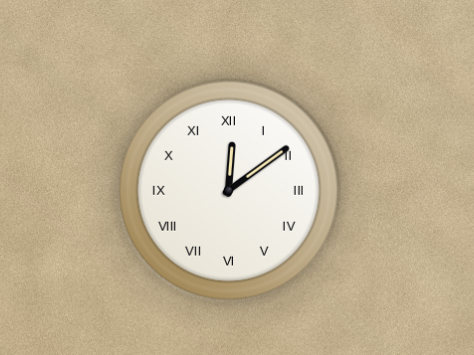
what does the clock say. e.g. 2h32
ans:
12h09
